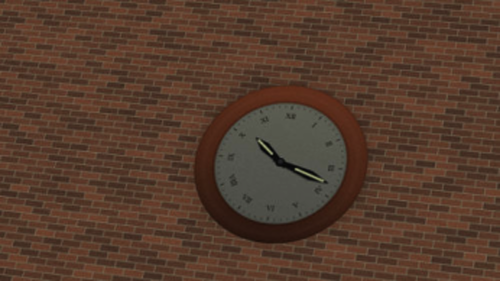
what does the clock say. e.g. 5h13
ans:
10h18
